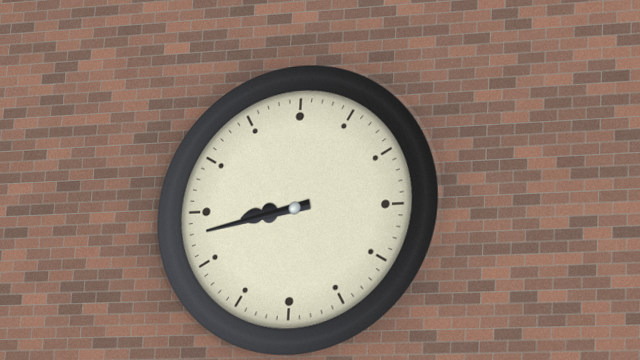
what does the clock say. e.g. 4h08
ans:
8h43
